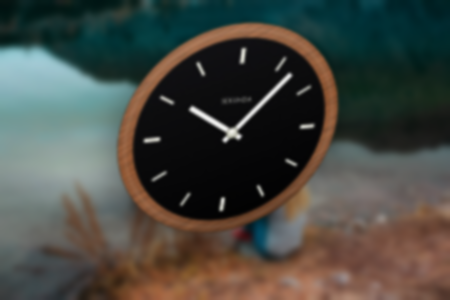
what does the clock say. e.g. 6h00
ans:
10h07
